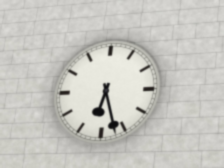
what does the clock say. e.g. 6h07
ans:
6h27
